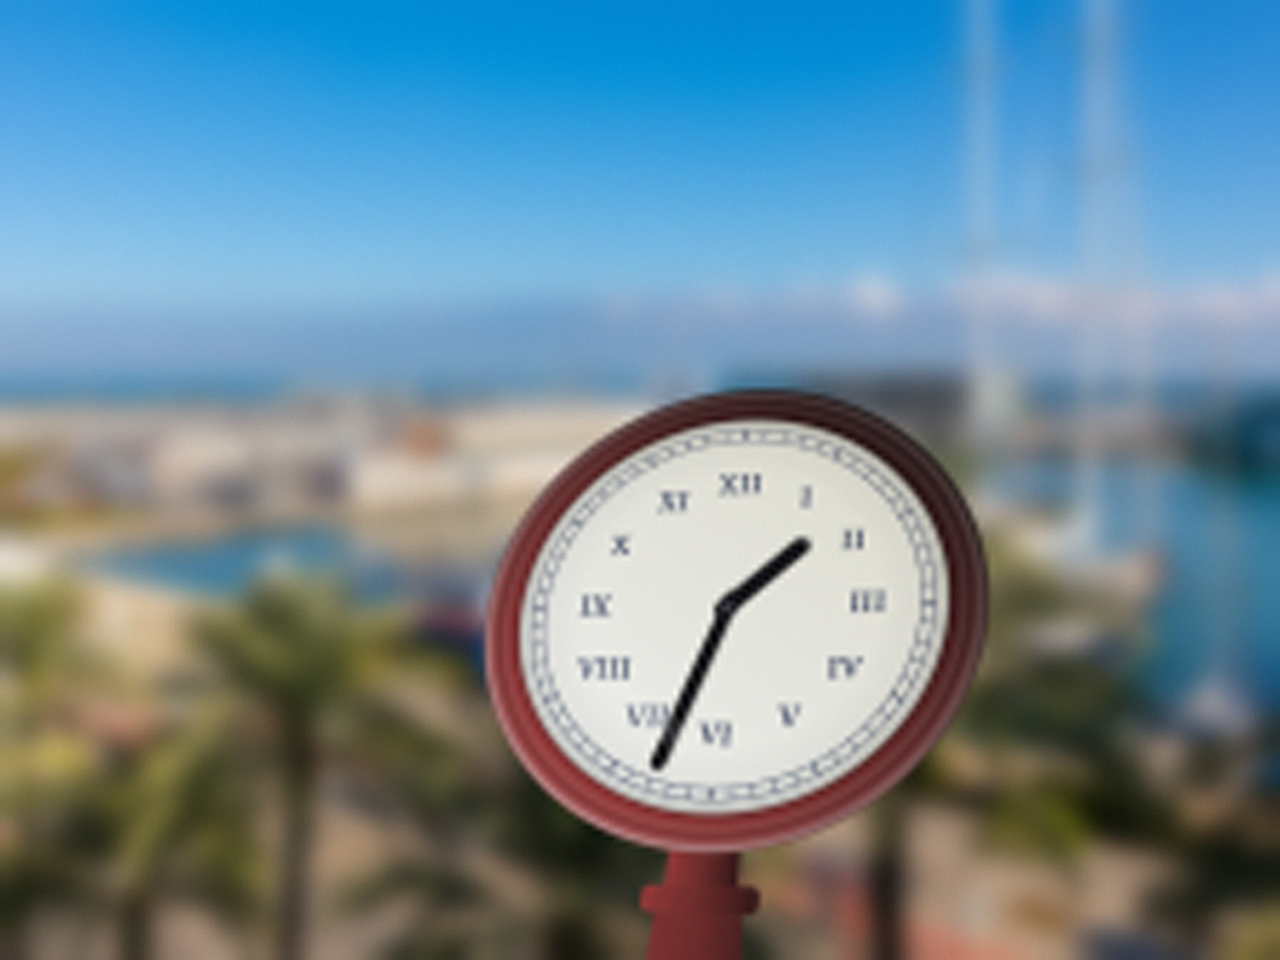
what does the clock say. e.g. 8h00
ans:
1h33
